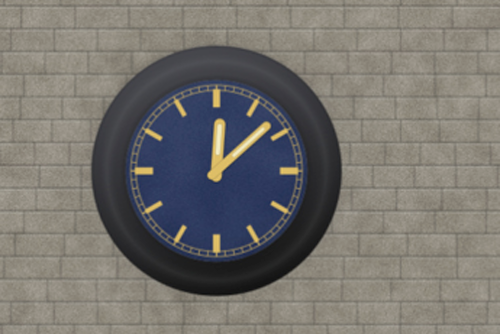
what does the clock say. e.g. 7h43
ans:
12h08
